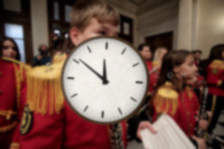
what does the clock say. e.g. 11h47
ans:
11h51
